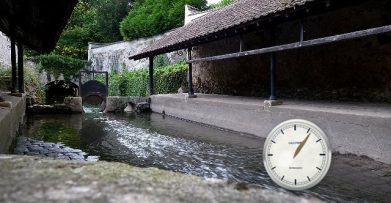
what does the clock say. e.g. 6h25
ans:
1h06
